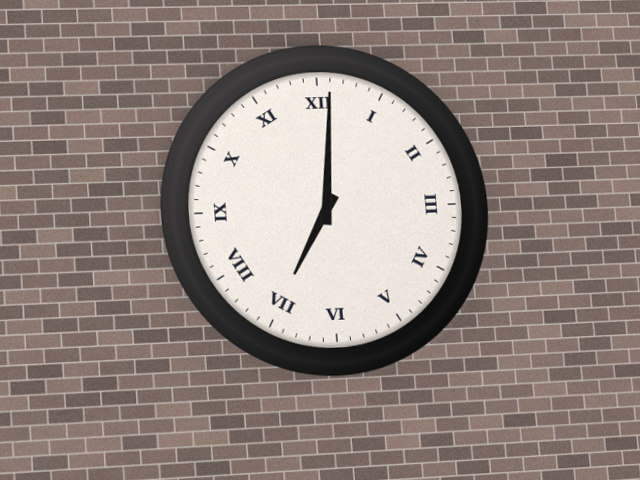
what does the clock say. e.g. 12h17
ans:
7h01
